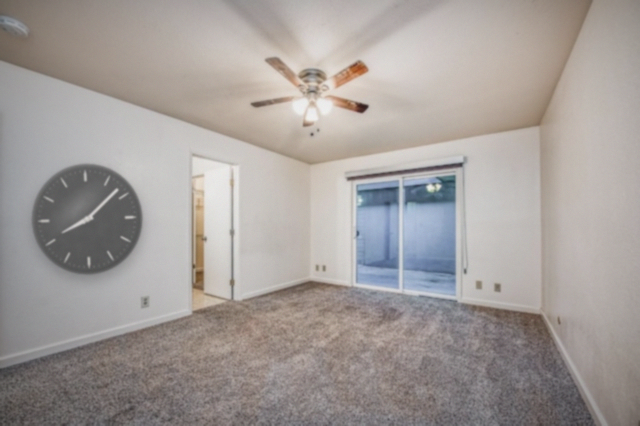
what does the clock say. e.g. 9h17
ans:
8h08
